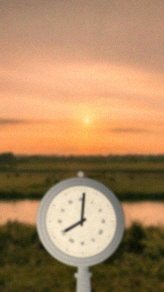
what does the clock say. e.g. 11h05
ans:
8h01
